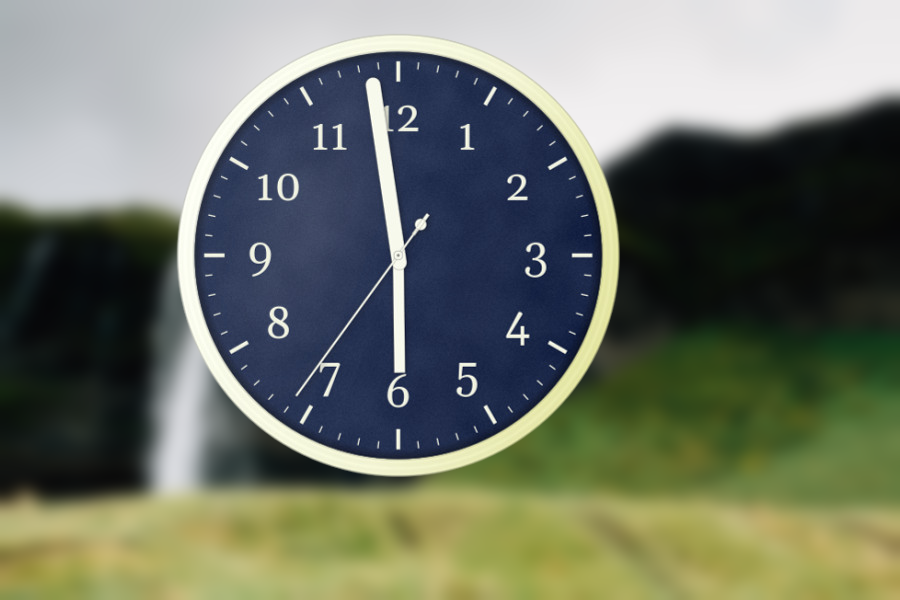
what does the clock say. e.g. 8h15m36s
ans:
5h58m36s
